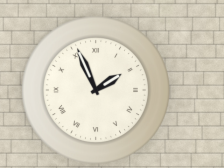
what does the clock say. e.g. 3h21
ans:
1h56
